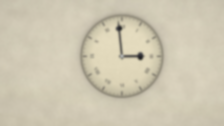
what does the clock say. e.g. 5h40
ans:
2h59
